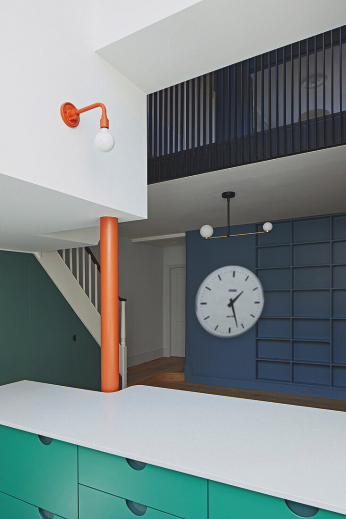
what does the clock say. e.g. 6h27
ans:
1h27
